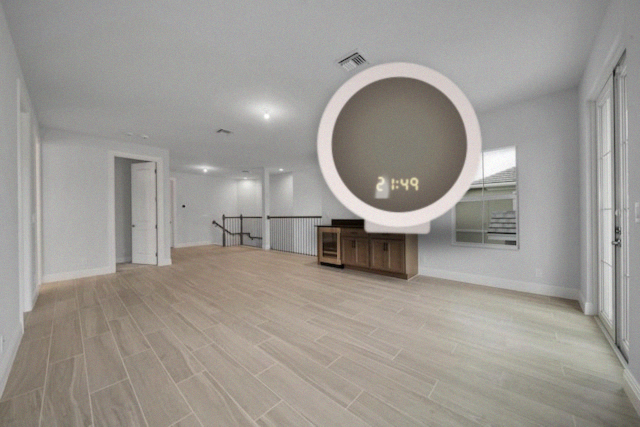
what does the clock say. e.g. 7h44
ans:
21h49
